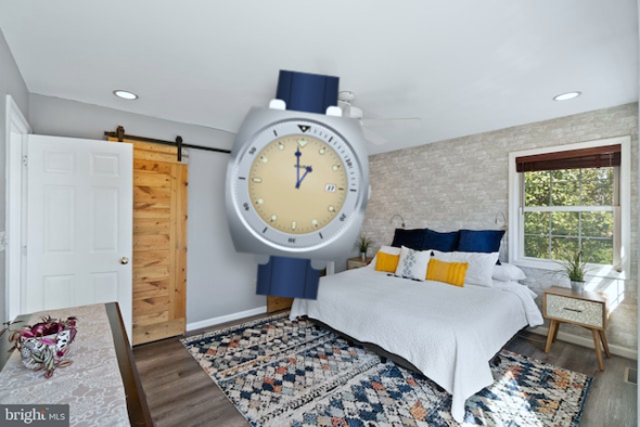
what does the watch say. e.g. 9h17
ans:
12h59
